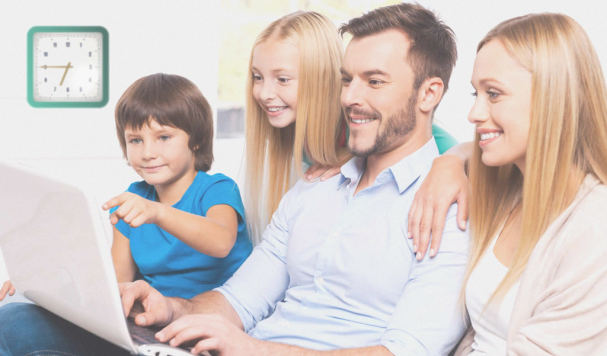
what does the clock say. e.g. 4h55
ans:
6h45
